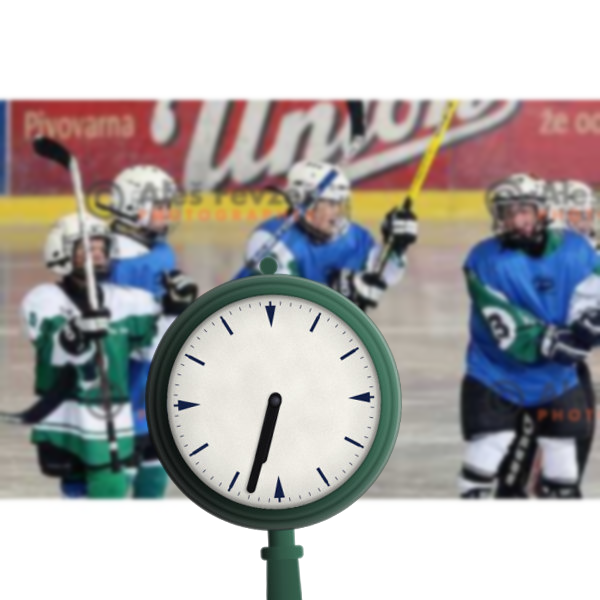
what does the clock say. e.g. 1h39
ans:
6h33
